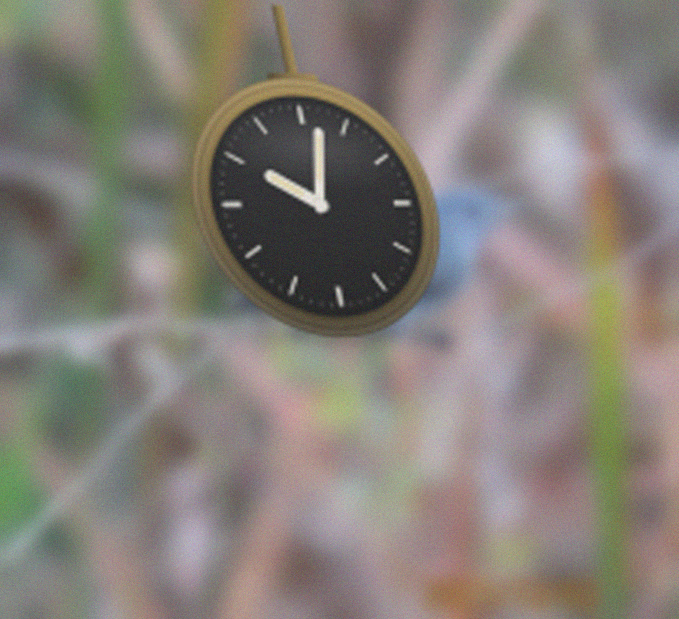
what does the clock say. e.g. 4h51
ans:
10h02
